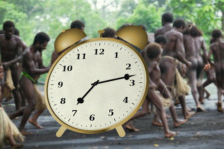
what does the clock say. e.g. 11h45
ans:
7h13
